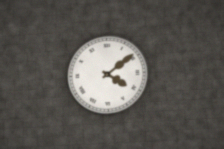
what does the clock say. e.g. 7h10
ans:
4h09
